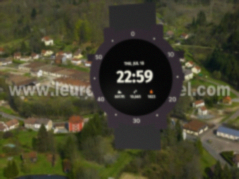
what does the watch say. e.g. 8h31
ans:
22h59
